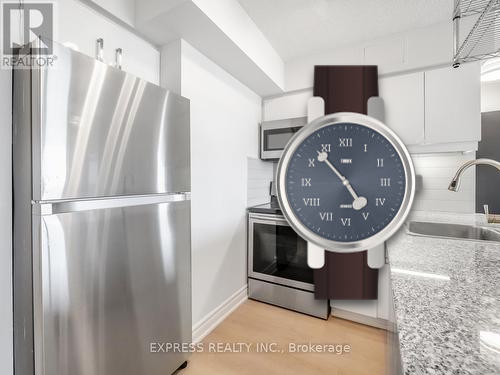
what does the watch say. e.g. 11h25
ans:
4h53
